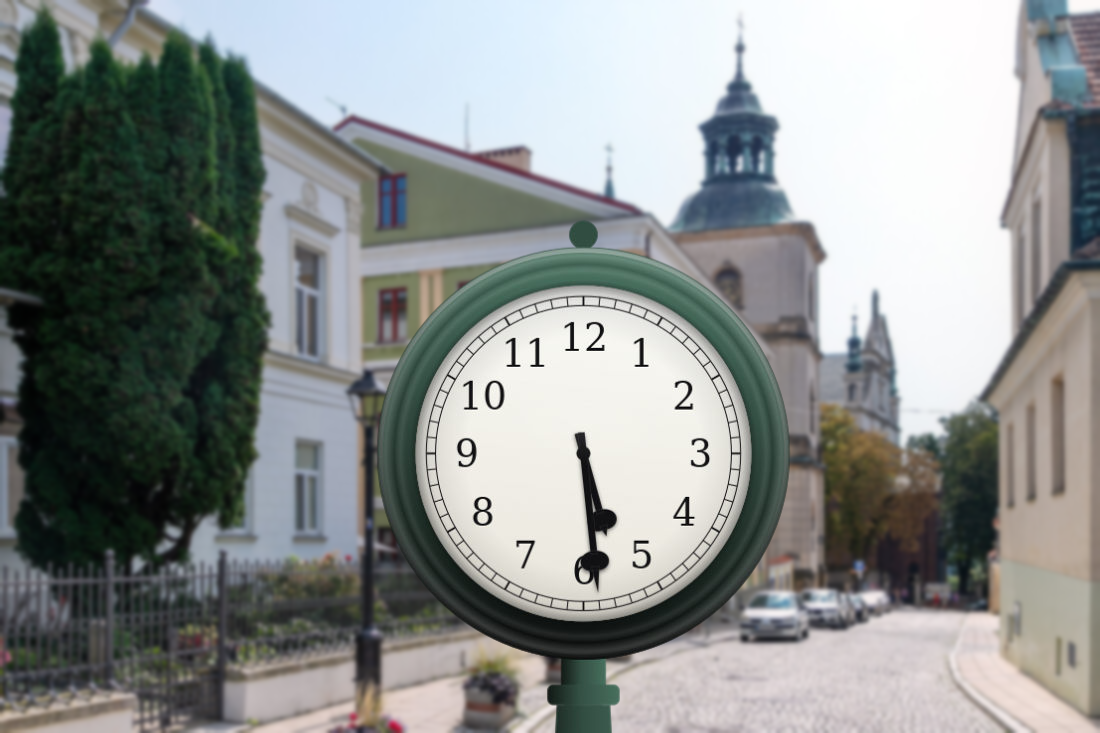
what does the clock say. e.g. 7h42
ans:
5h29
